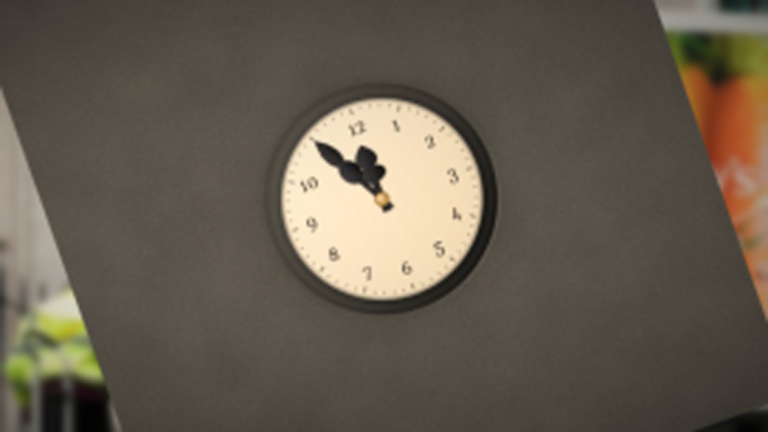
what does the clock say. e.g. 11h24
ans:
11h55
